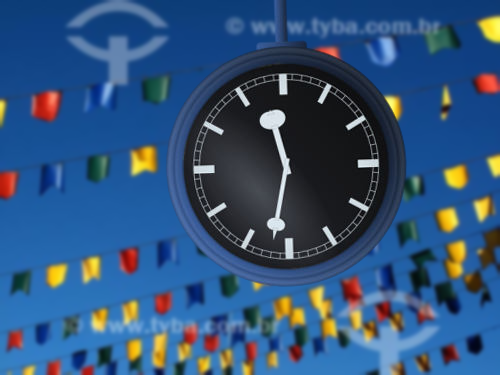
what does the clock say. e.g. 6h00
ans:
11h32
